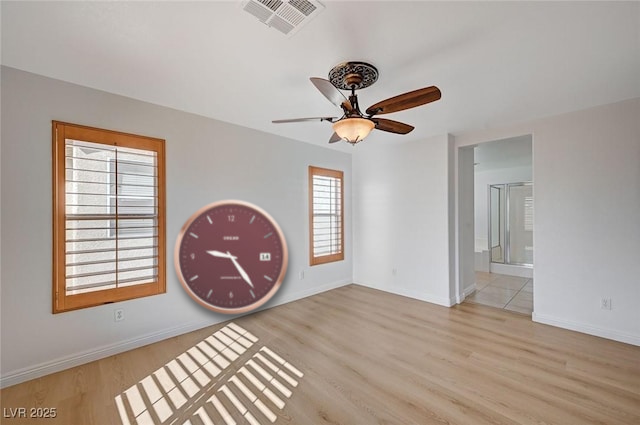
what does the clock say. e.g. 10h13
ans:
9h24
